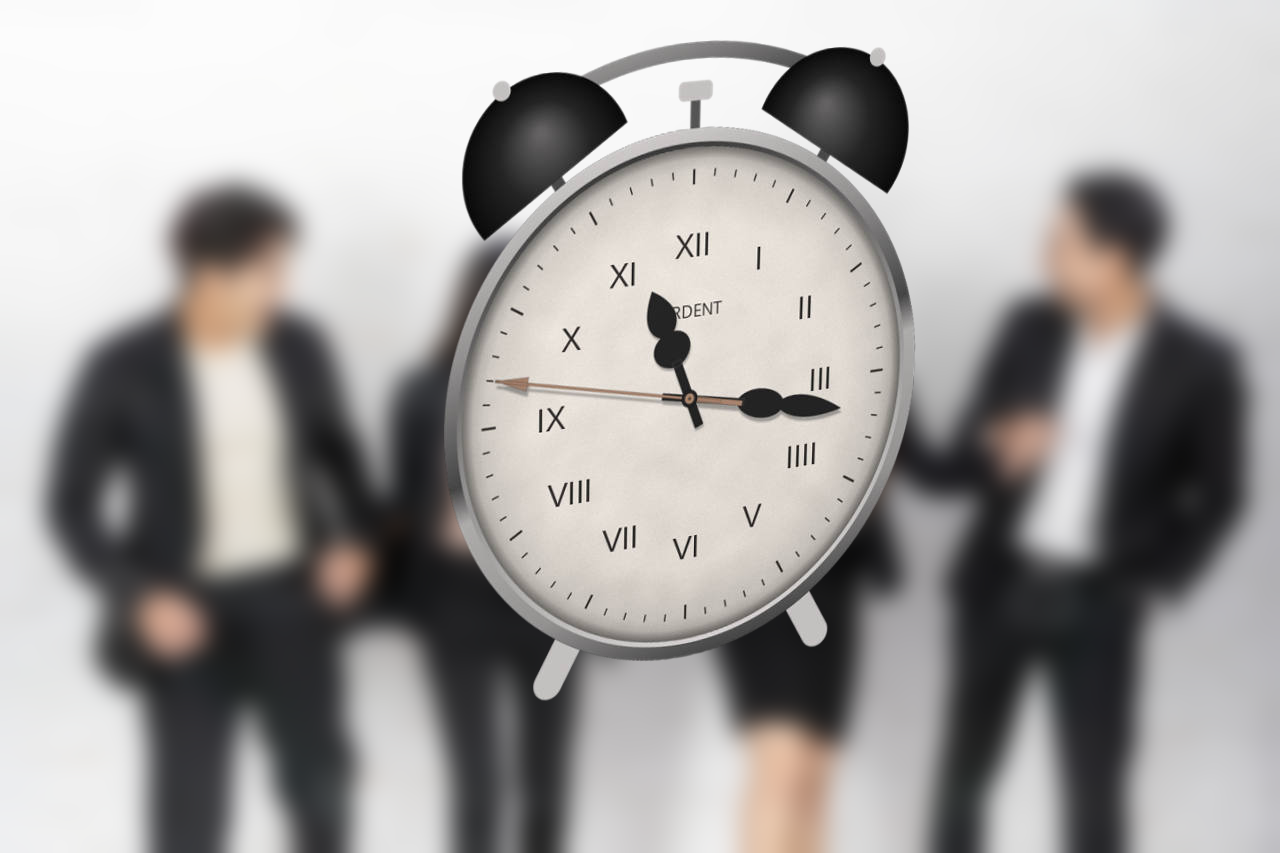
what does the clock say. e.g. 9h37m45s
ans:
11h16m47s
